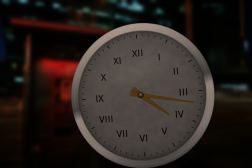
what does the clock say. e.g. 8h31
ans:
4h17
